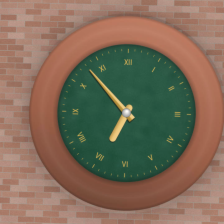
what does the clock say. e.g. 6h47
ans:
6h53
